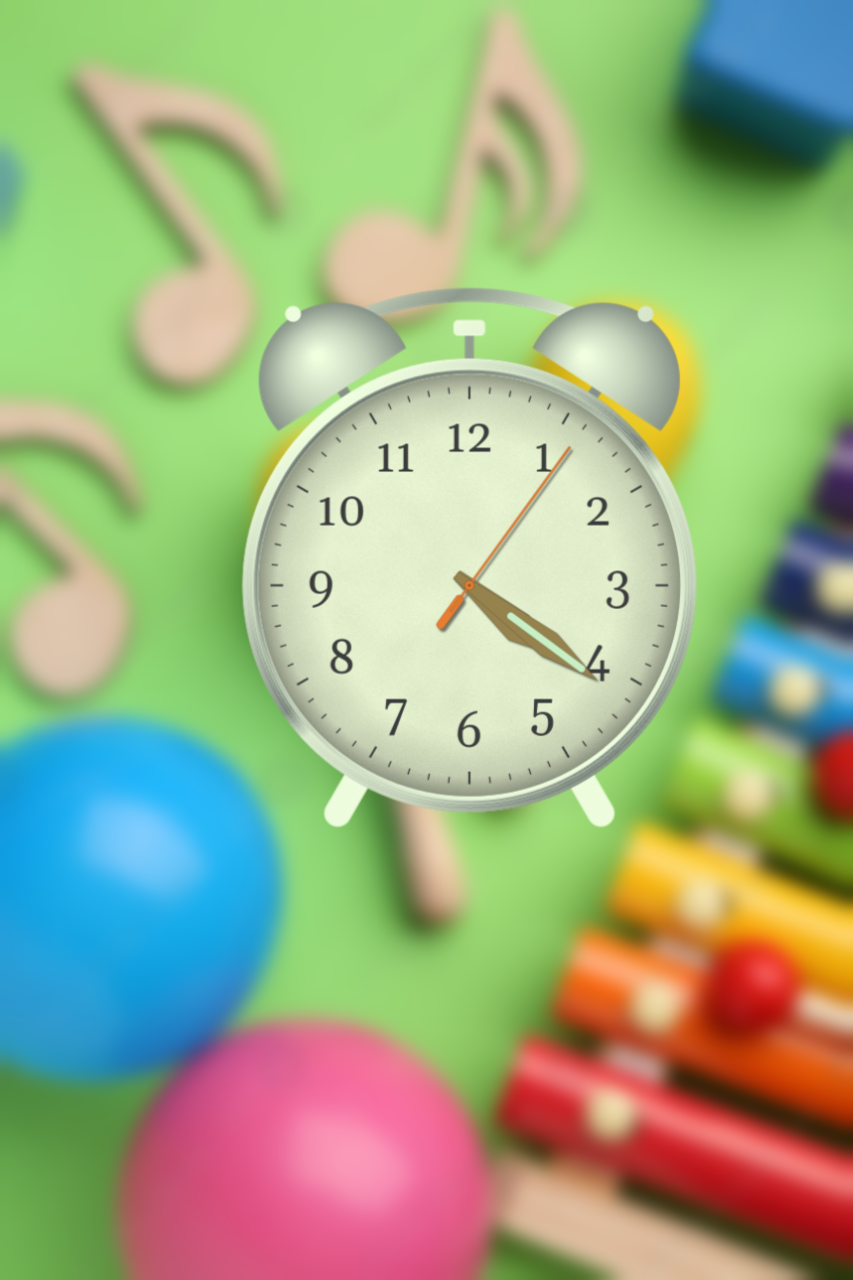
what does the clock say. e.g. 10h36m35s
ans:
4h21m06s
